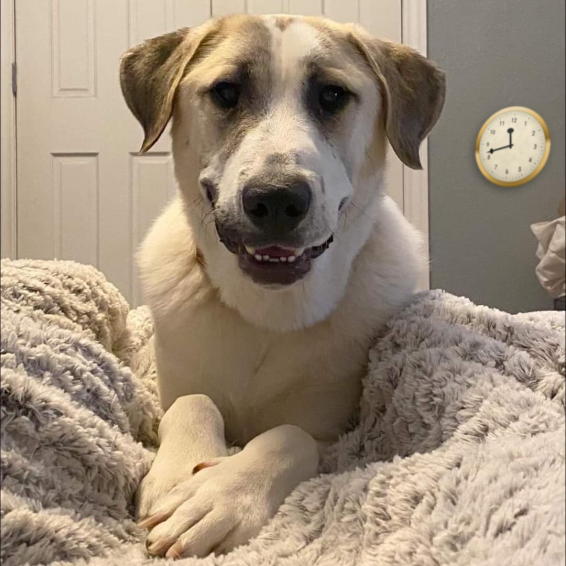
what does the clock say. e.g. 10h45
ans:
11h42
